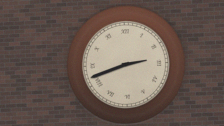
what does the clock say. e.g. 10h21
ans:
2h42
